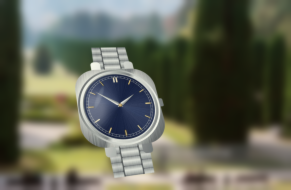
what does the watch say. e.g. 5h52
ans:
1h51
